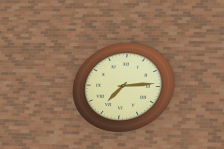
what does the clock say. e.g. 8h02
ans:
7h14
